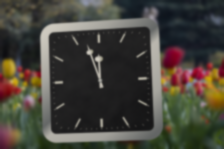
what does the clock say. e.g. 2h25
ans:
11h57
